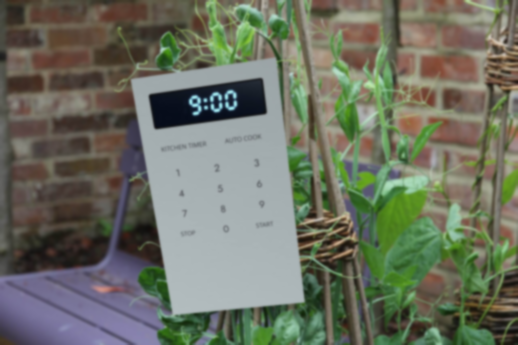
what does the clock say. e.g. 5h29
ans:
9h00
